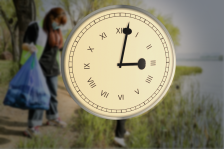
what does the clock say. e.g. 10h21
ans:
3h02
